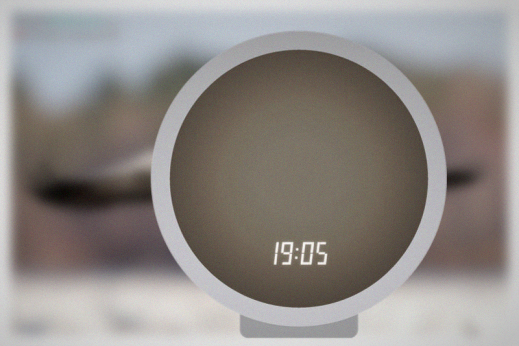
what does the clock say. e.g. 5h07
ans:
19h05
